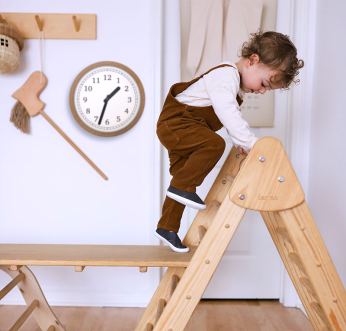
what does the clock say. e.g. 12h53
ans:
1h33
